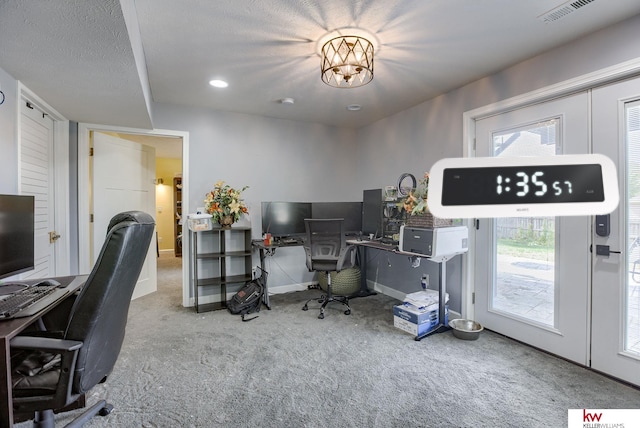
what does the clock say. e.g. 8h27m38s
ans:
1h35m57s
